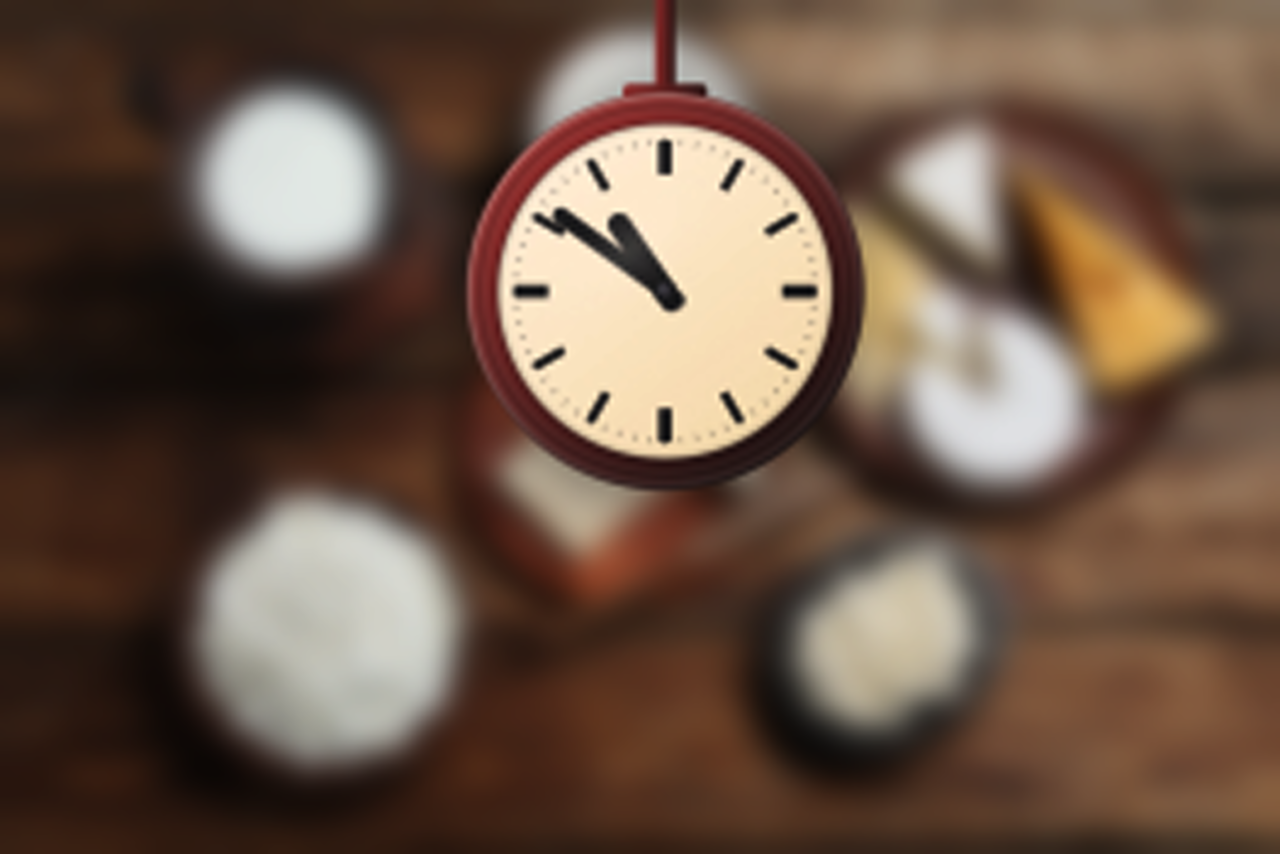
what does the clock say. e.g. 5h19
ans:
10h51
